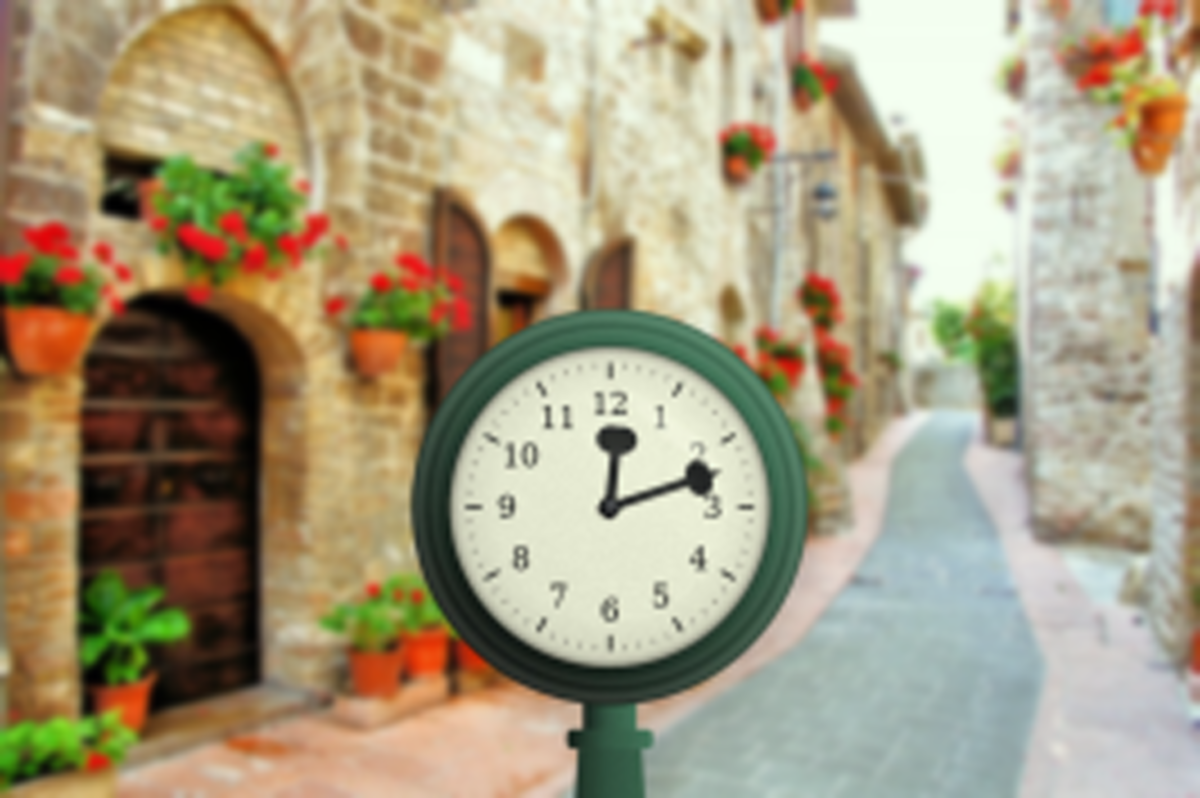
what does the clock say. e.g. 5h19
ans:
12h12
